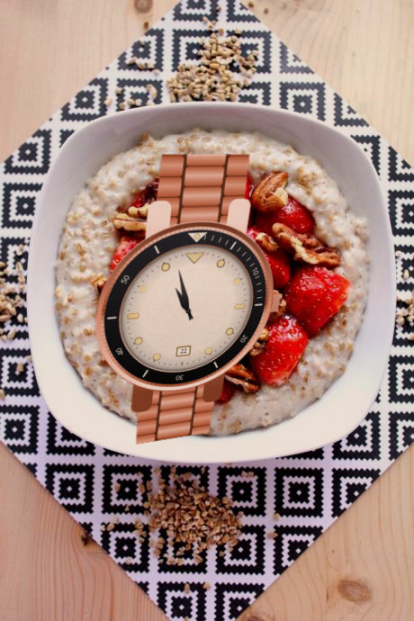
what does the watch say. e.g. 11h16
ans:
10h57
